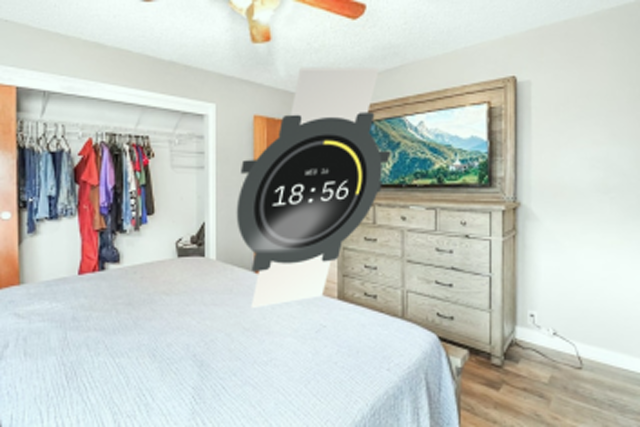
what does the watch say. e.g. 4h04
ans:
18h56
